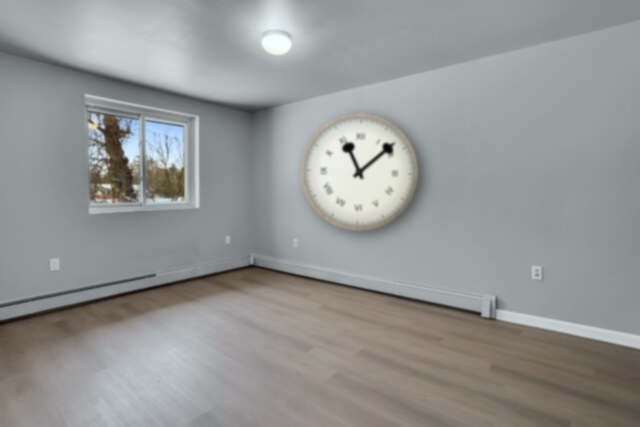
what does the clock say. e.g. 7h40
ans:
11h08
